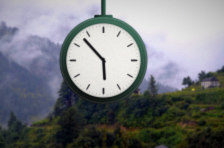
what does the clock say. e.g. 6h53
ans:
5h53
